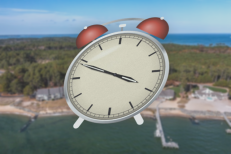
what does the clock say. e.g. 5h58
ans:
3h49
